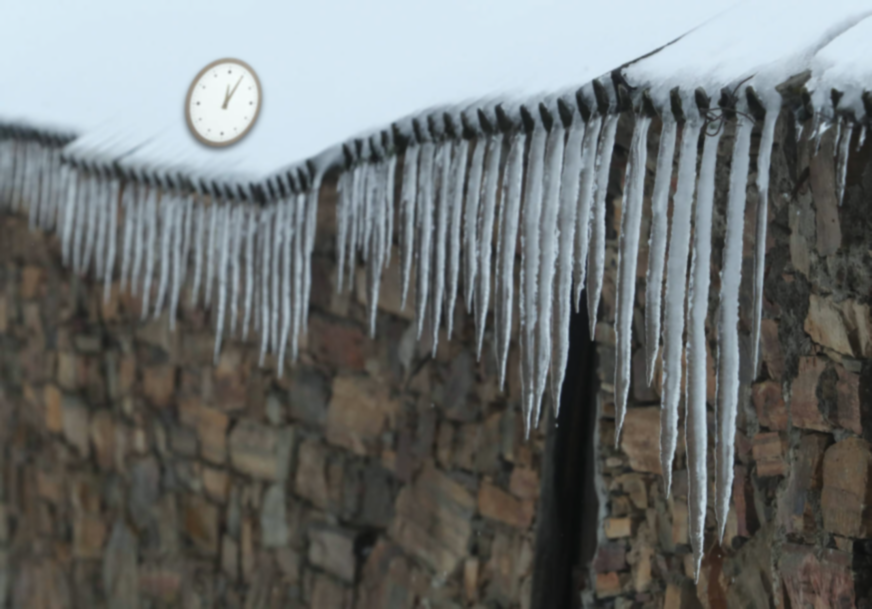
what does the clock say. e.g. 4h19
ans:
12h05
